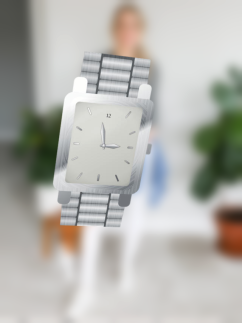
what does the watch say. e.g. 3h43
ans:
2h58
